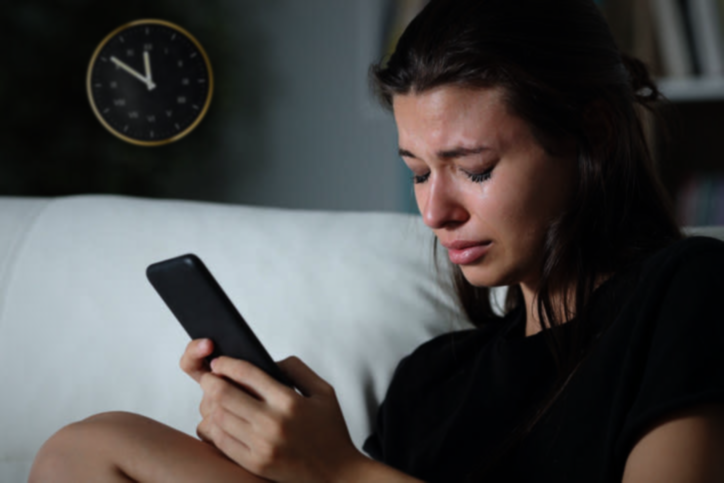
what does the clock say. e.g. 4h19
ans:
11h51
